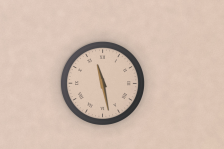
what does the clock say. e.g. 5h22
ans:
11h28
